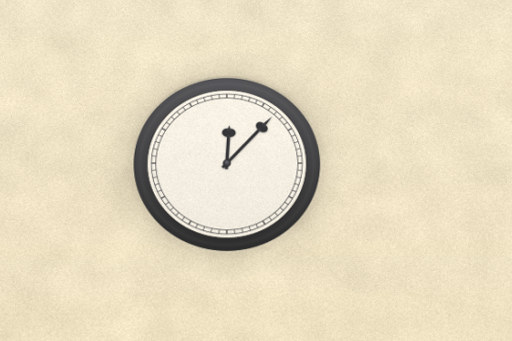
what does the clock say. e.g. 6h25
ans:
12h07
